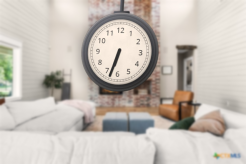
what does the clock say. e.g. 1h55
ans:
6h33
